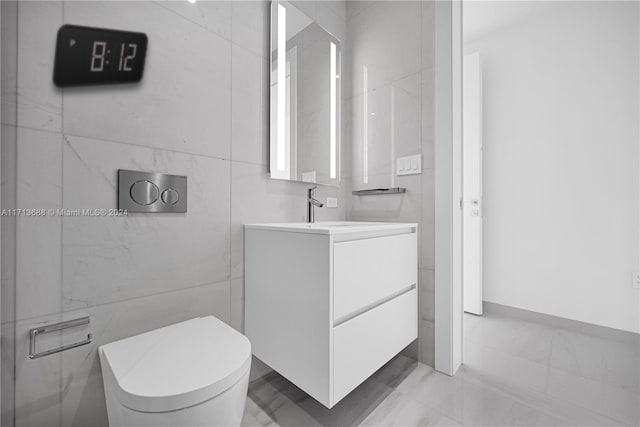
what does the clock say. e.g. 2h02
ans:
8h12
